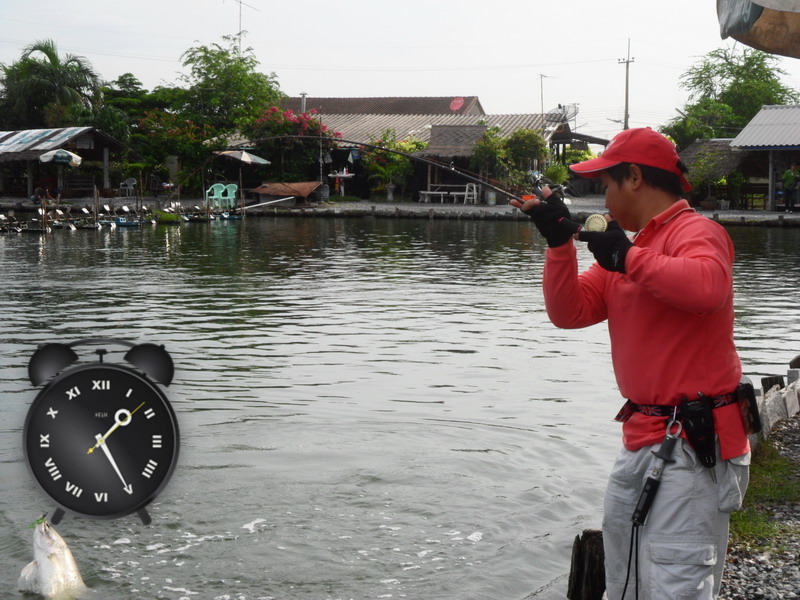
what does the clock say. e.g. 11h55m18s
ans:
1h25m08s
